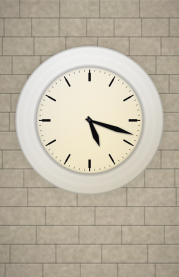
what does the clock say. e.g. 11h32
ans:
5h18
